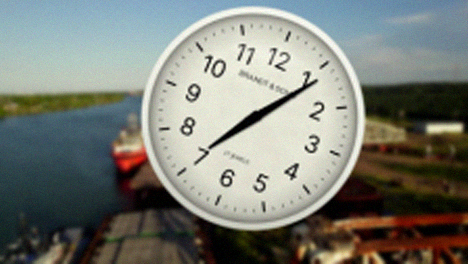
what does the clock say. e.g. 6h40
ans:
7h06
